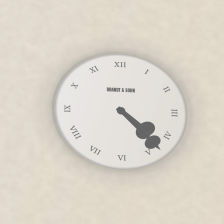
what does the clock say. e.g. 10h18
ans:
4h23
